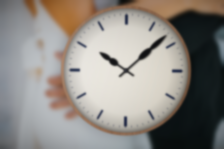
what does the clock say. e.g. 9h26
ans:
10h08
